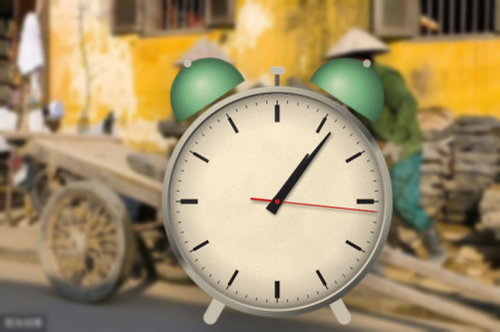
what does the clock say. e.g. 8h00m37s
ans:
1h06m16s
